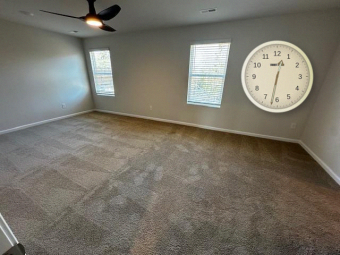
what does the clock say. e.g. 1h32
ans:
12h32
